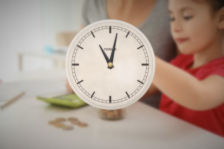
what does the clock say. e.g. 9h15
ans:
11h02
